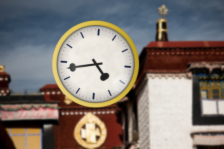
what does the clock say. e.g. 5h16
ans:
4h43
